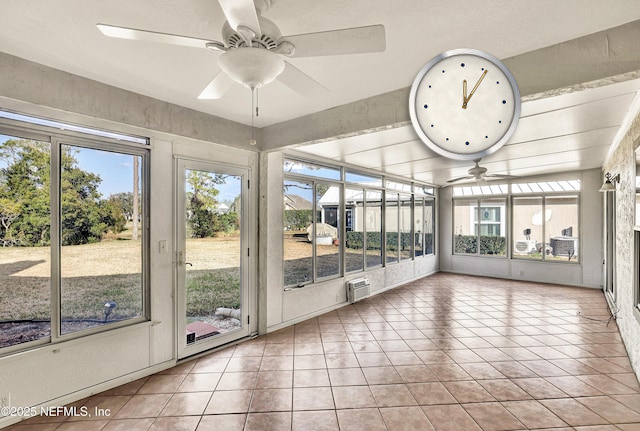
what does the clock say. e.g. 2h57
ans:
12h06
